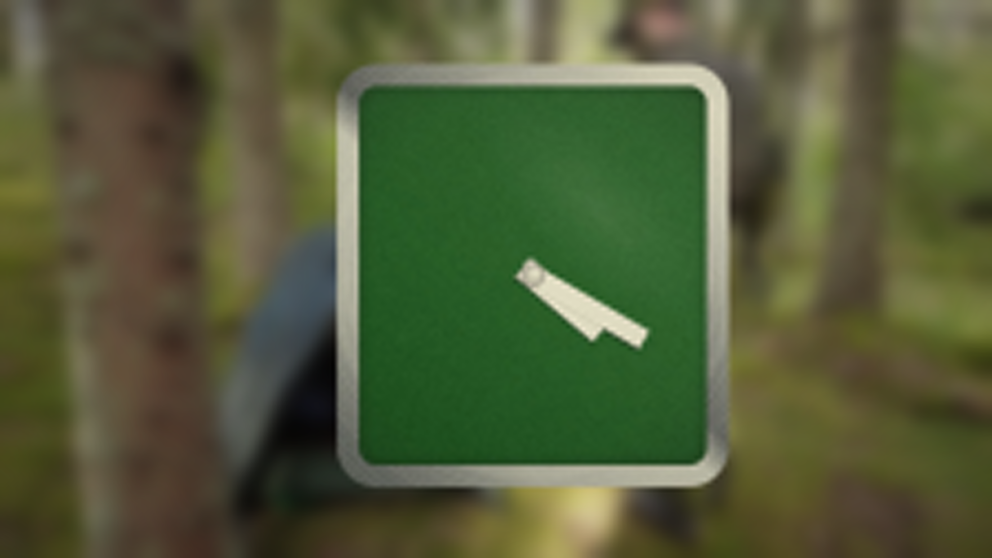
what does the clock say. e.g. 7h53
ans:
4h20
